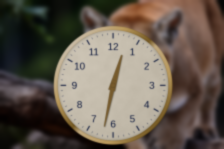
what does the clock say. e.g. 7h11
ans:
12h32
